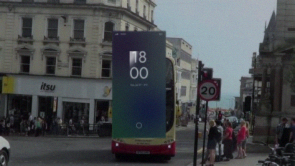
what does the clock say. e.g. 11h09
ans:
18h00
